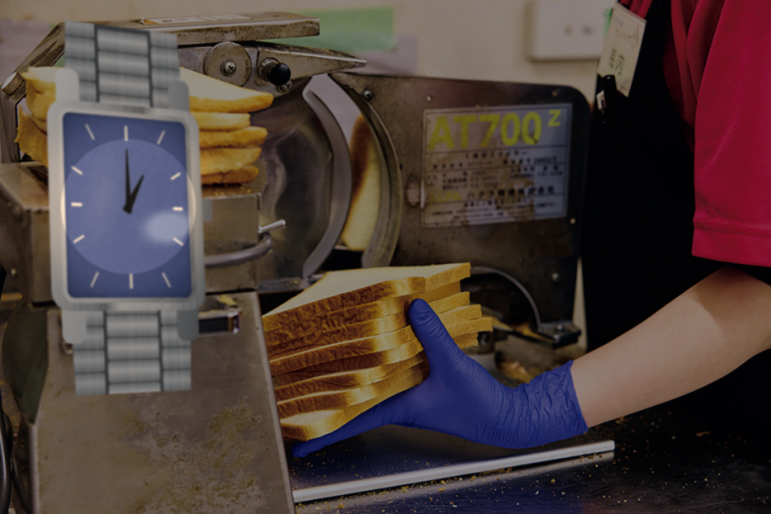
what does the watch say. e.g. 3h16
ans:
1h00
